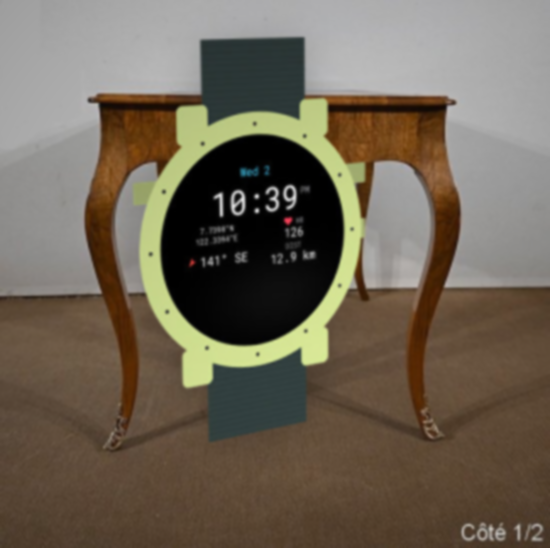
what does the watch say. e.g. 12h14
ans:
10h39
